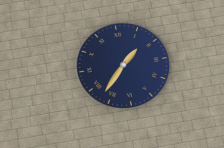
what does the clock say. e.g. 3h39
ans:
1h37
